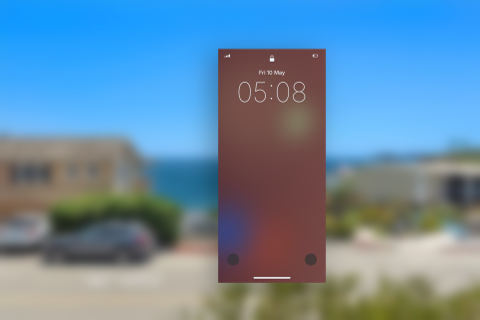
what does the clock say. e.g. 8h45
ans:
5h08
